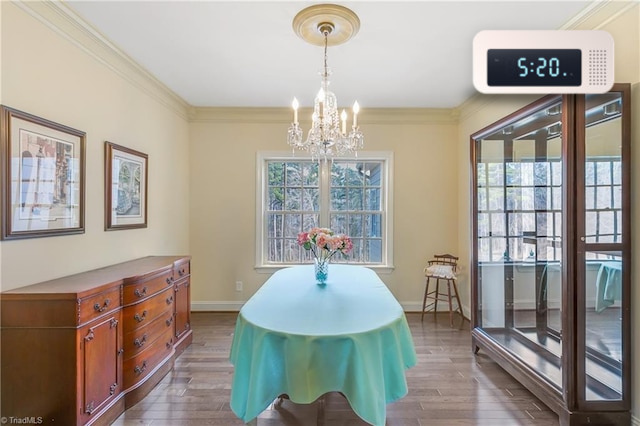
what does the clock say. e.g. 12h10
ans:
5h20
